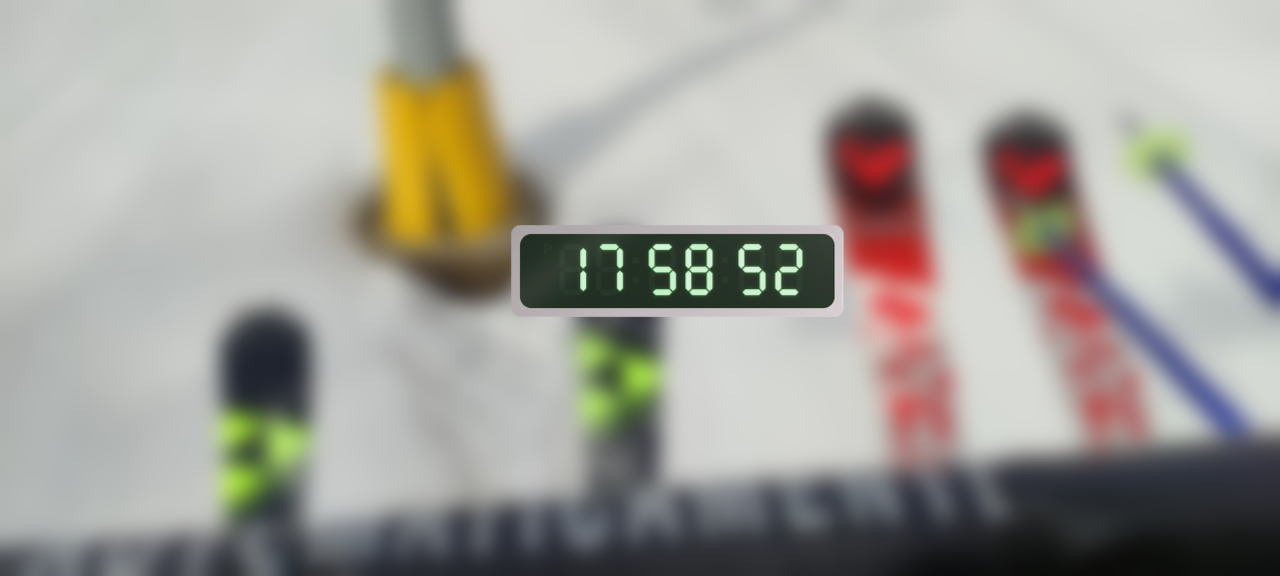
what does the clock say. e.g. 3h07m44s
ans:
17h58m52s
